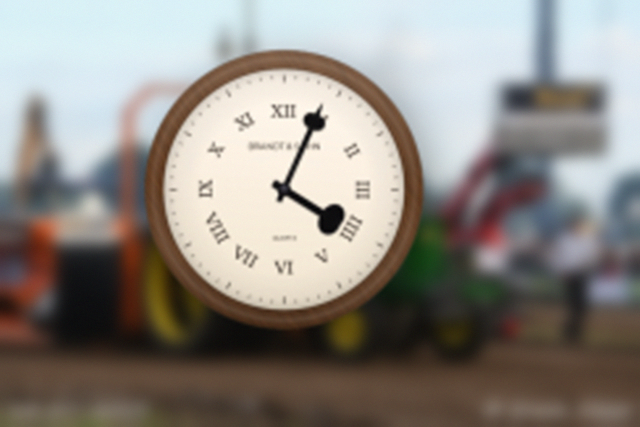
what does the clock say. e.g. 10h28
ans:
4h04
